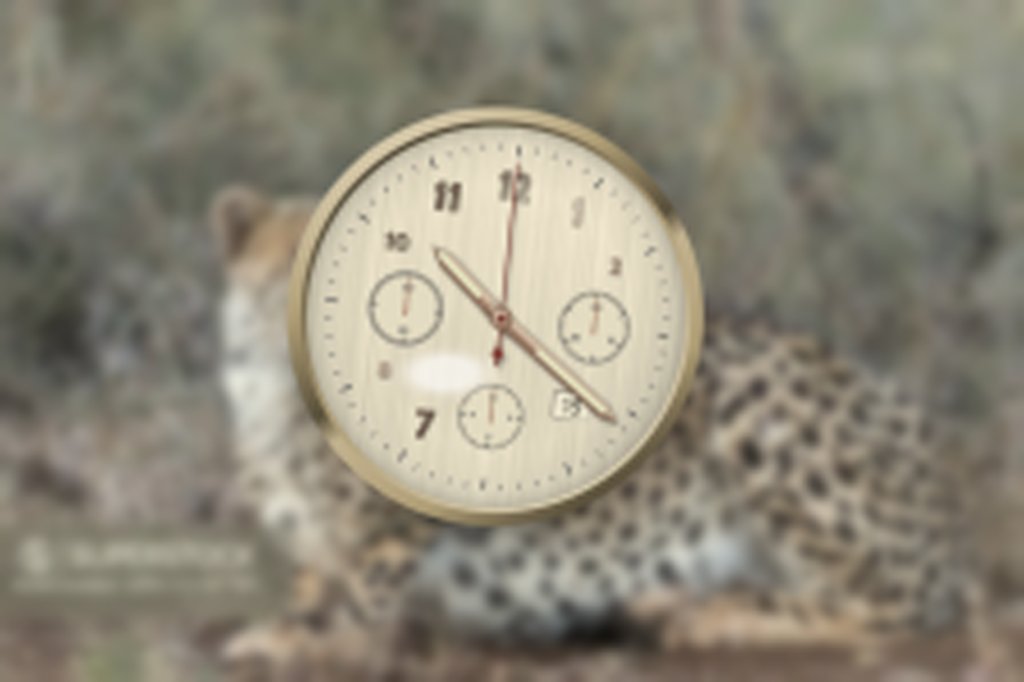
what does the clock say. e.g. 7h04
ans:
10h21
